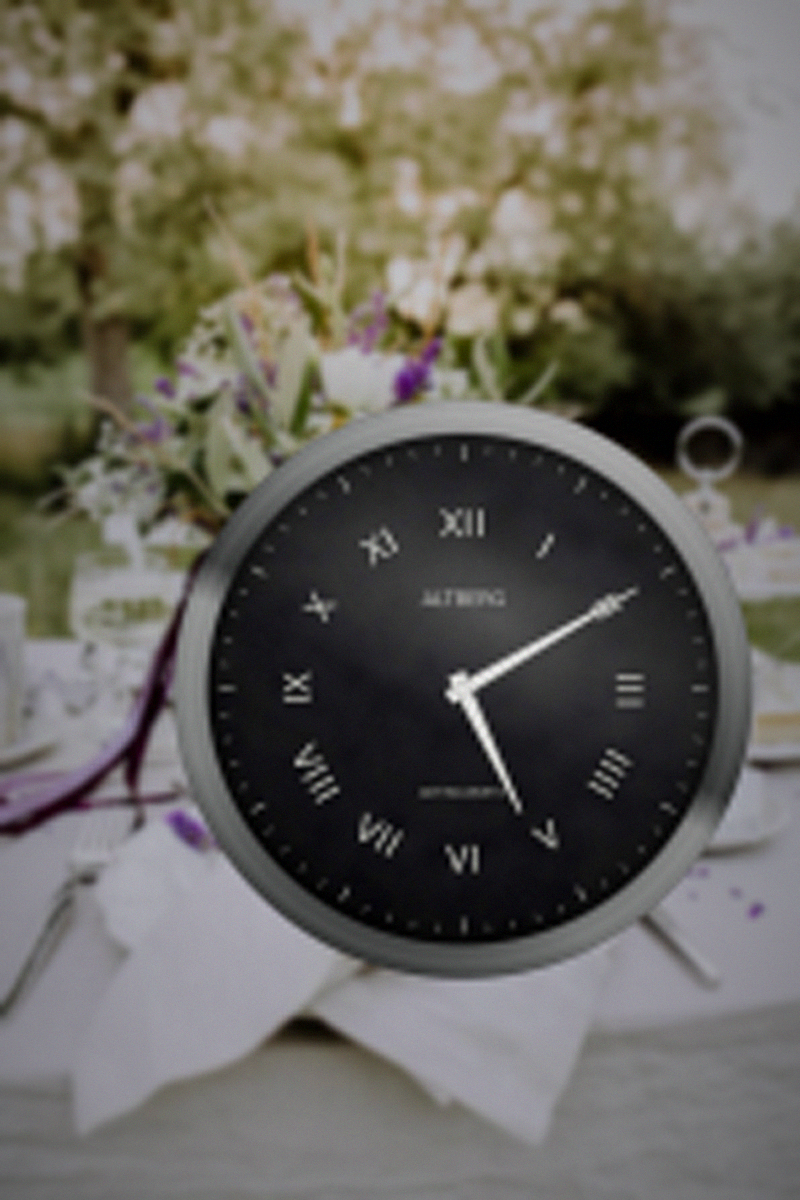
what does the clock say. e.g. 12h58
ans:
5h10
